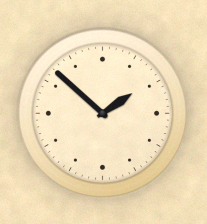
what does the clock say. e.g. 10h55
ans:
1h52
